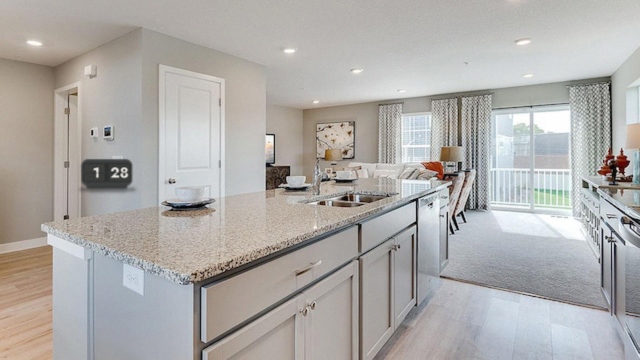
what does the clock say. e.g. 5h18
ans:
1h28
